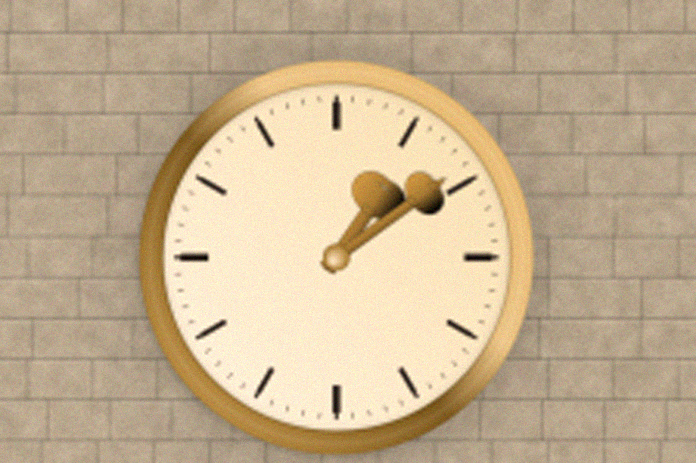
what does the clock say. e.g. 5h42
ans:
1h09
